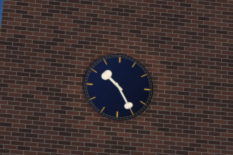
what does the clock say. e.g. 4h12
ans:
10h25
